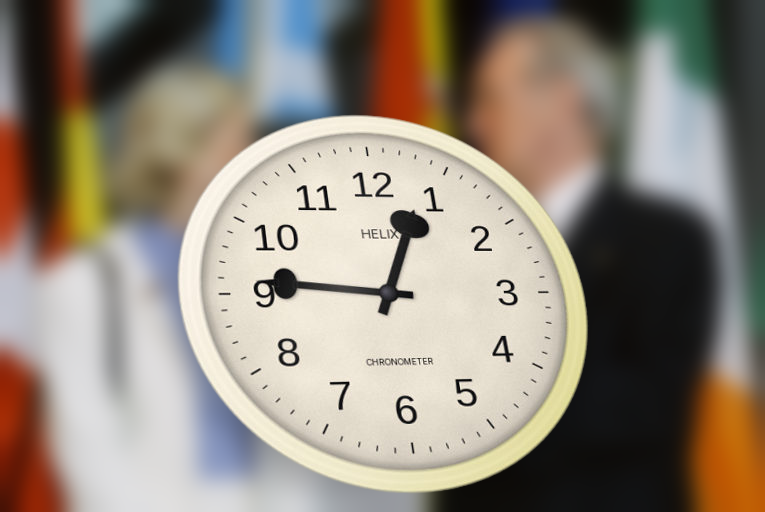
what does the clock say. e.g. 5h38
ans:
12h46
